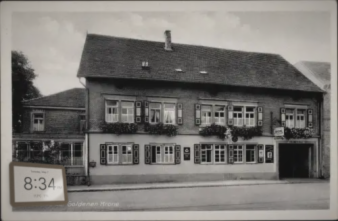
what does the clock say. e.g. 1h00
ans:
8h34
